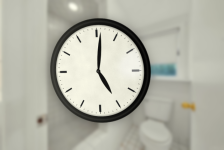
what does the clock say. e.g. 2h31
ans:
5h01
